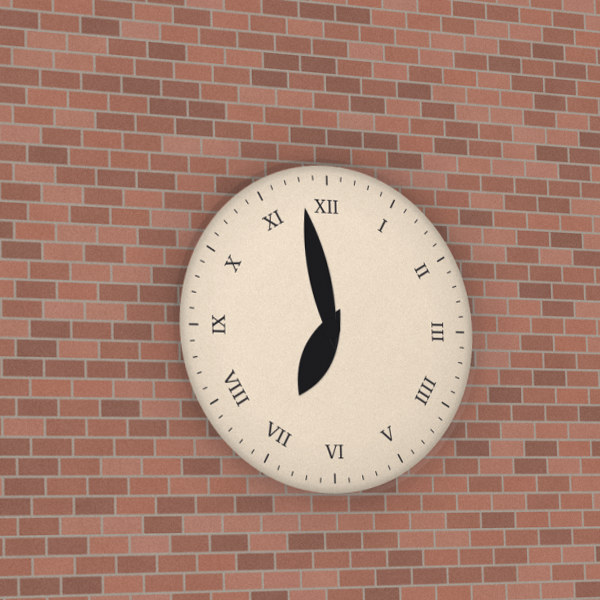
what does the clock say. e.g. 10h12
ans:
6h58
